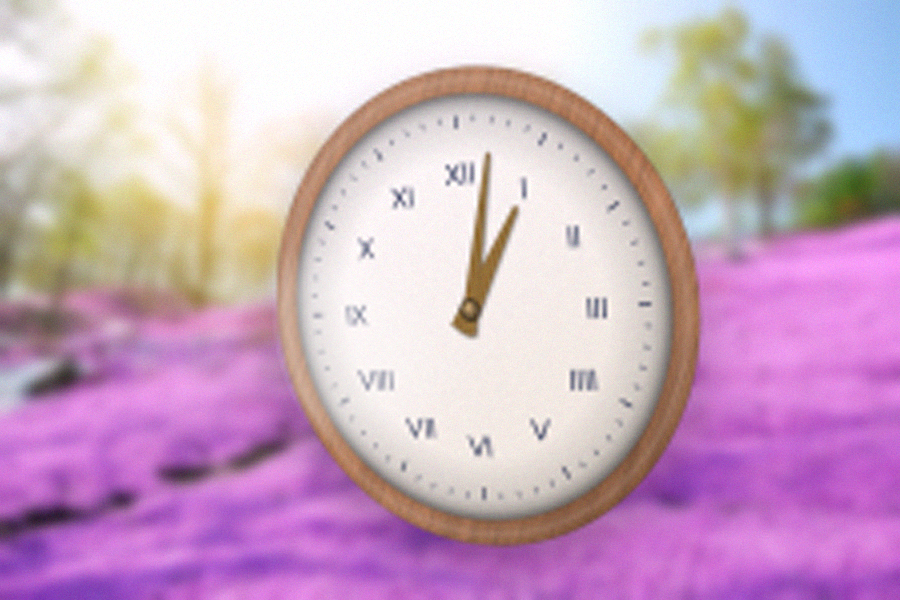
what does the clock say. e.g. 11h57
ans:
1h02
